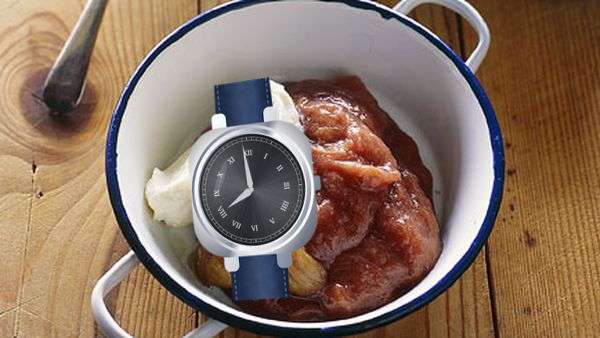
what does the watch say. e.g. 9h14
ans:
7h59
